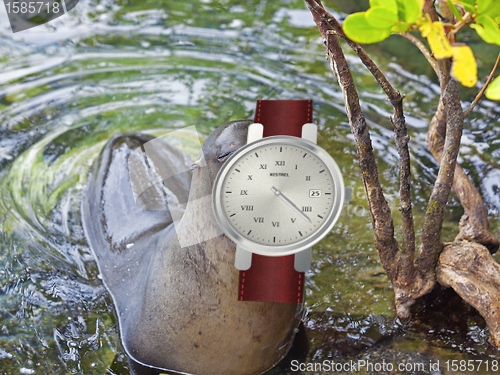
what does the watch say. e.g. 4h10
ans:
4h22
